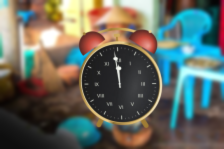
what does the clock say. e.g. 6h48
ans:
11h59
